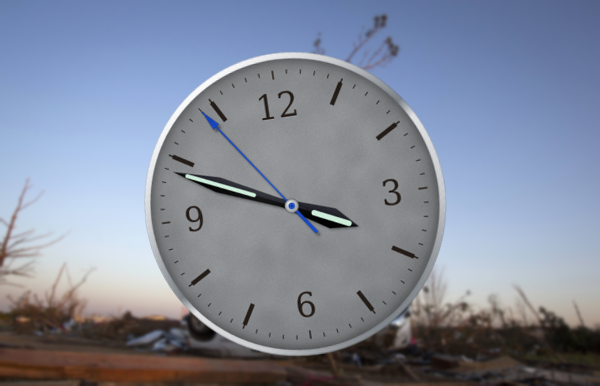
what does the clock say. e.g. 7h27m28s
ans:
3h48m54s
